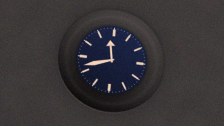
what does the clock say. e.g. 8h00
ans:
11h42
